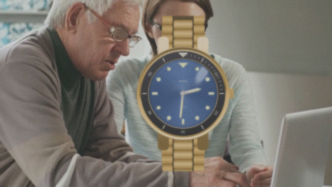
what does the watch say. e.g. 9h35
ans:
2h31
